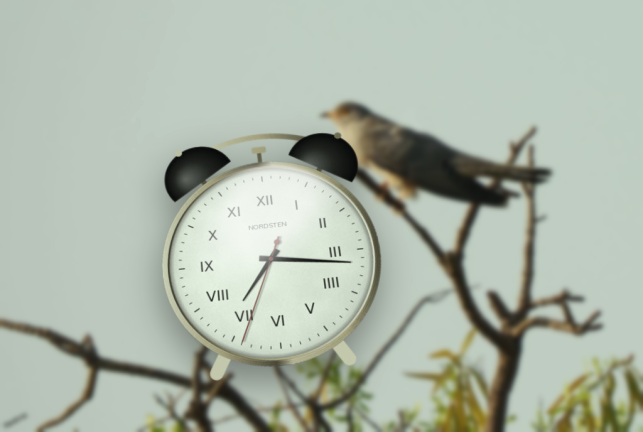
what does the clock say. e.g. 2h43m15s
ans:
7h16m34s
